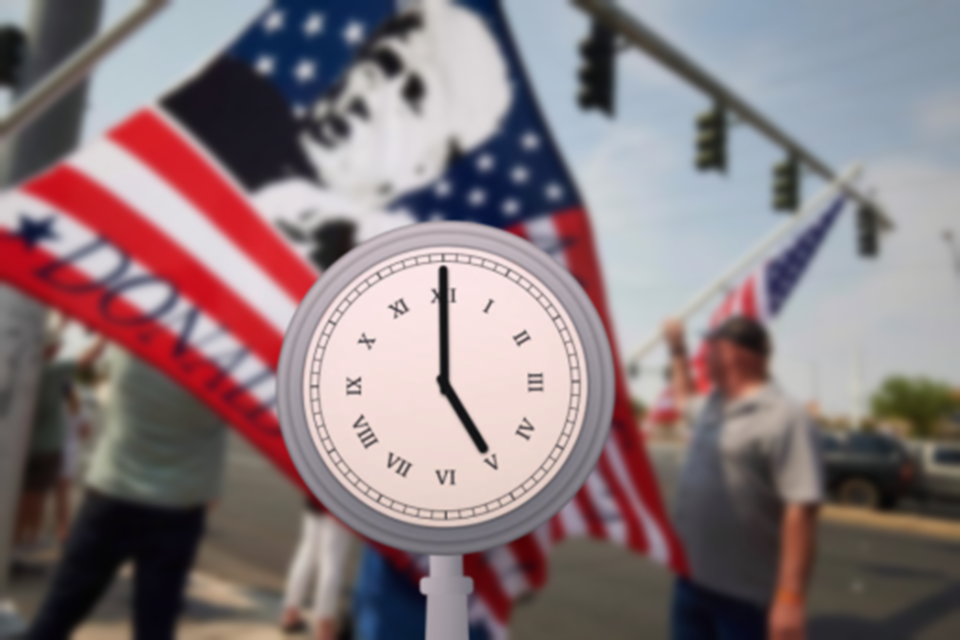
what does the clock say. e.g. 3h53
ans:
5h00
